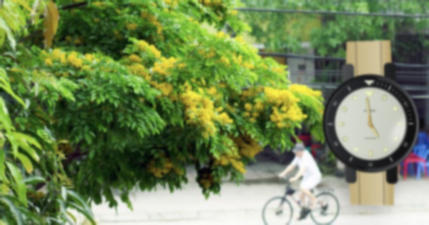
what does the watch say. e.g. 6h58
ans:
4h59
